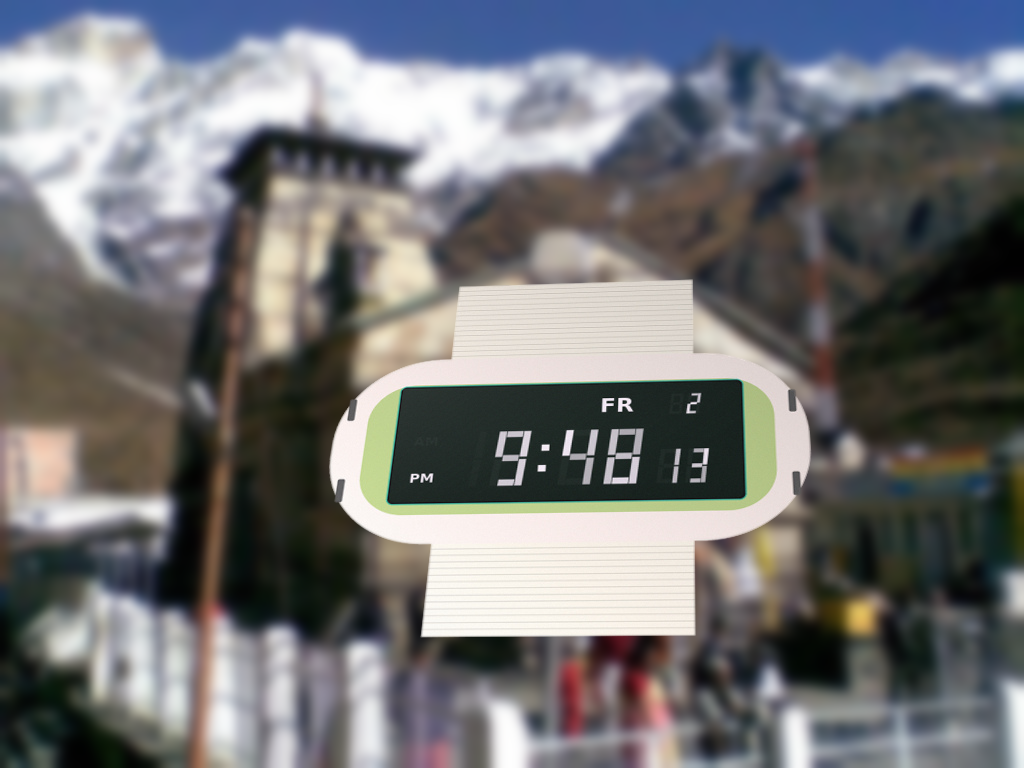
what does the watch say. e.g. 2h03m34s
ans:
9h48m13s
